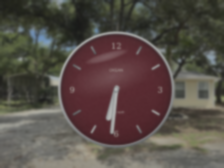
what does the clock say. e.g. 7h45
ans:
6h31
